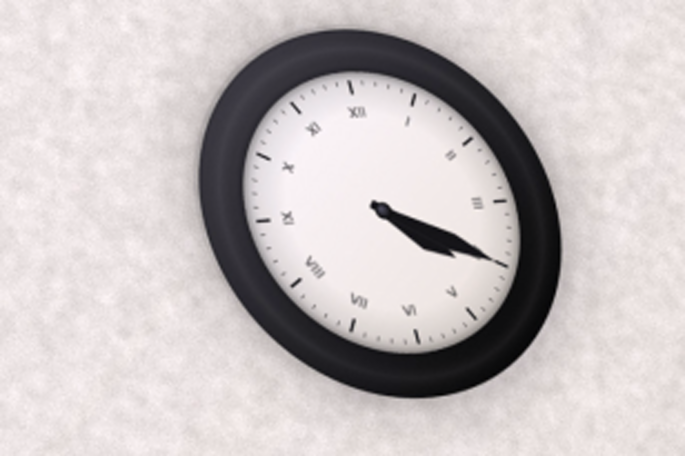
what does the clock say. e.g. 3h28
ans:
4h20
